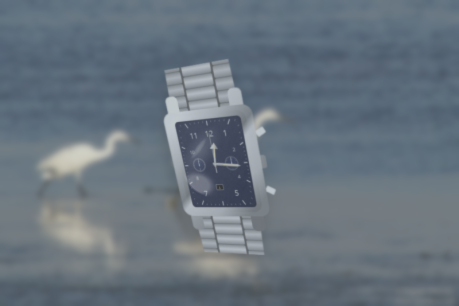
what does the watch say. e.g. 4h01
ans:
12h16
